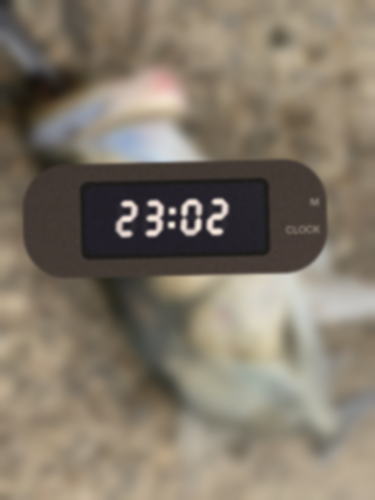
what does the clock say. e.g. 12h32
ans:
23h02
